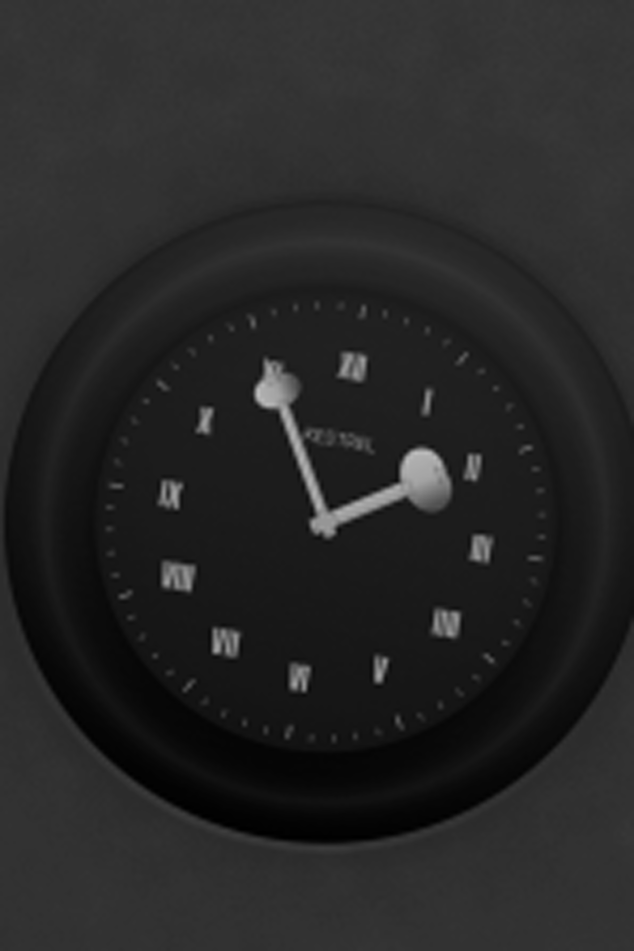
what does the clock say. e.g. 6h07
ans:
1h55
